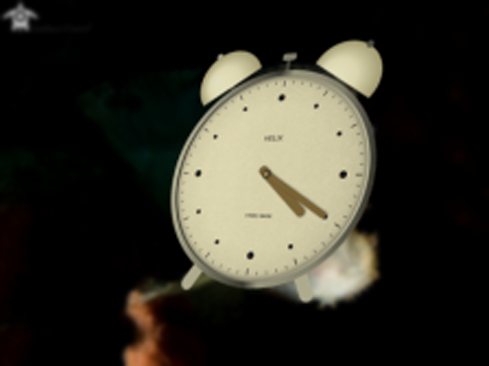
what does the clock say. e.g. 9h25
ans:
4h20
